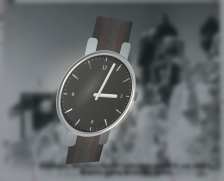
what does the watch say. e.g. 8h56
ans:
3h03
